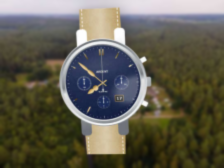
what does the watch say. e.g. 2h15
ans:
7h52
